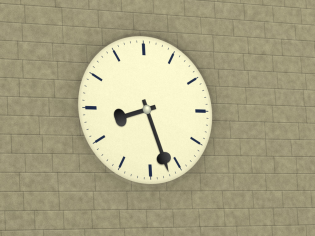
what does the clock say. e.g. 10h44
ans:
8h27
